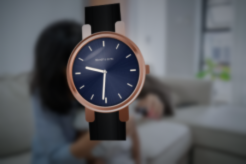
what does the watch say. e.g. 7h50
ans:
9h31
